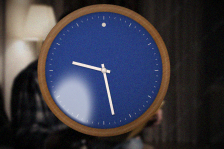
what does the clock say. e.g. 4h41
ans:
9h28
